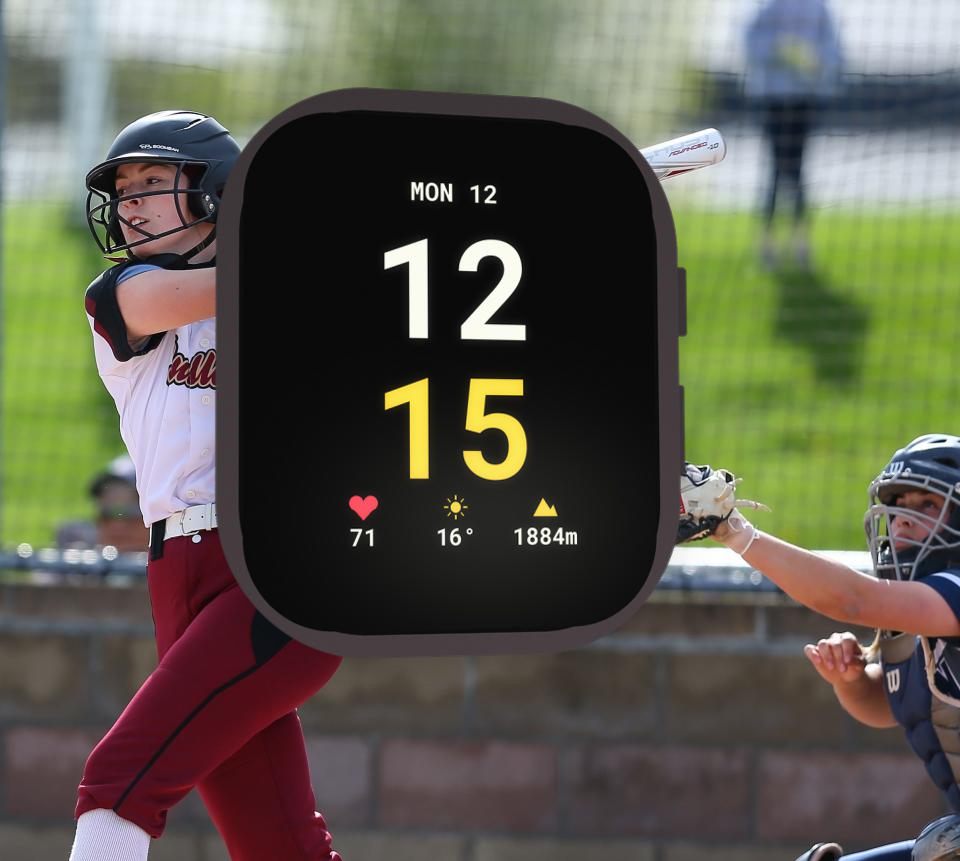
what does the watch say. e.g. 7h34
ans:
12h15
